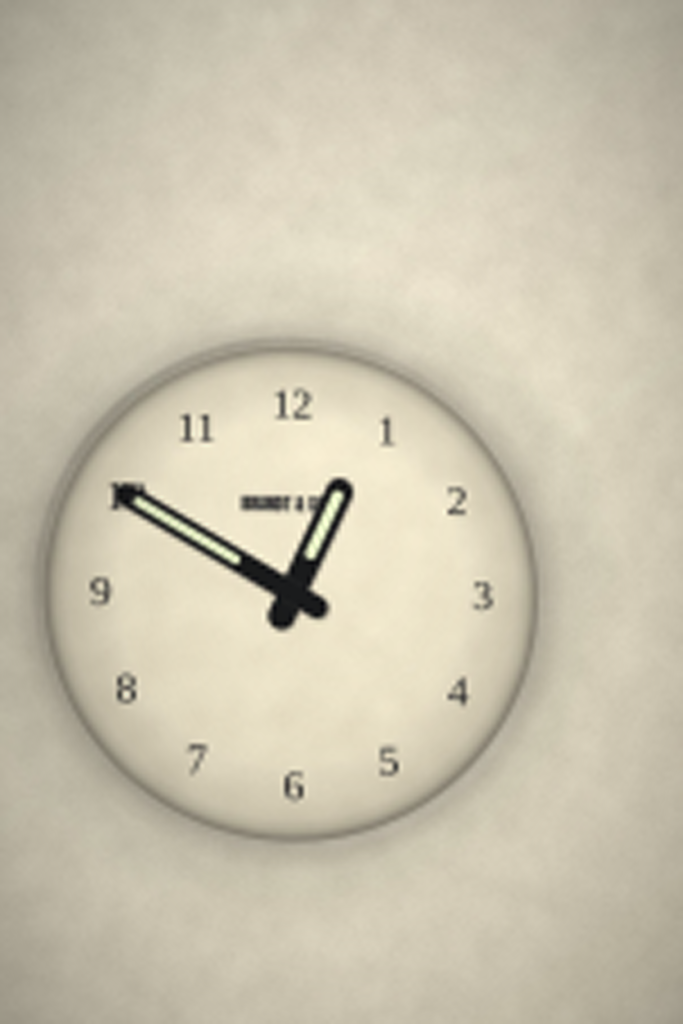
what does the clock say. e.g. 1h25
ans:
12h50
